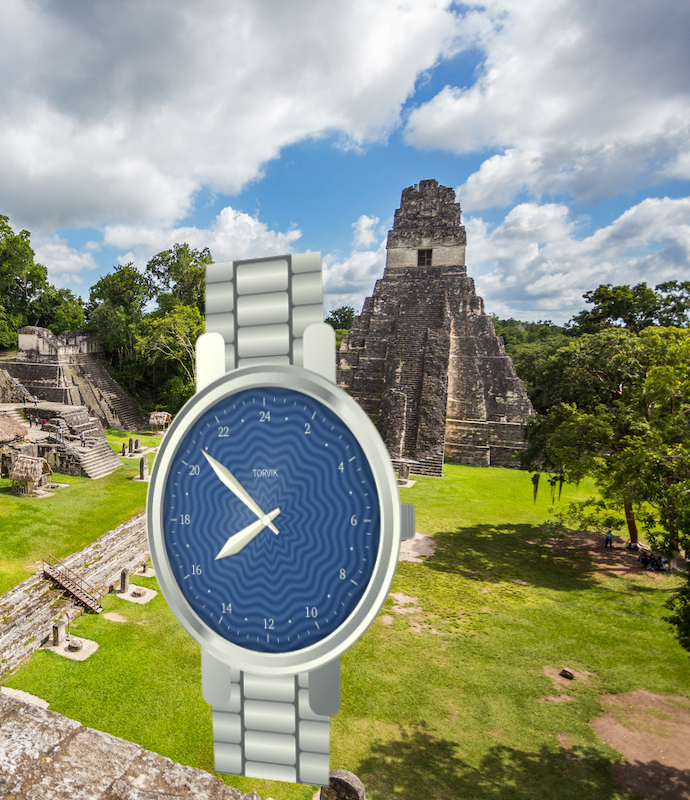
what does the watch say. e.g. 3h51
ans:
15h52
